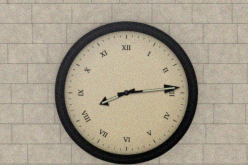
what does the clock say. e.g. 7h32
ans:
8h14
